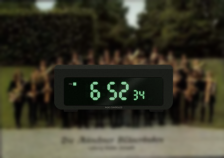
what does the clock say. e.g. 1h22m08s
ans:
6h52m34s
